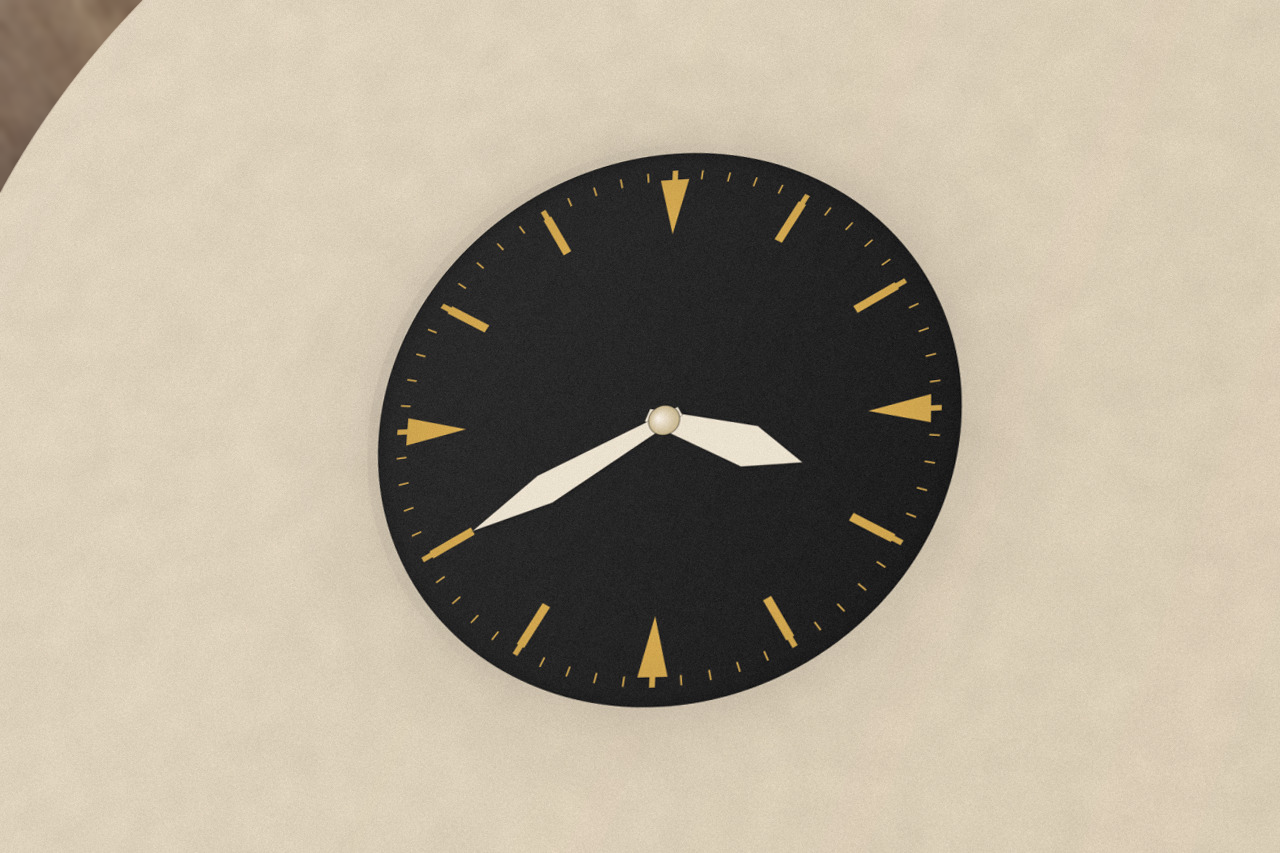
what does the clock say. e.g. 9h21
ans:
3h40
